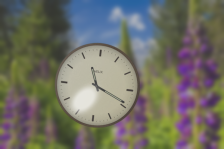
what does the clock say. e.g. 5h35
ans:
11h19
